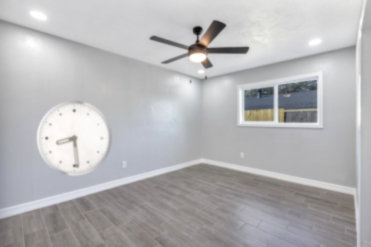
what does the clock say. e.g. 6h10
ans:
8h29
